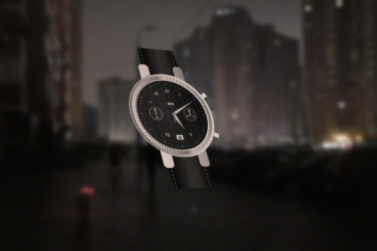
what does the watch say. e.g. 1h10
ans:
5h10
